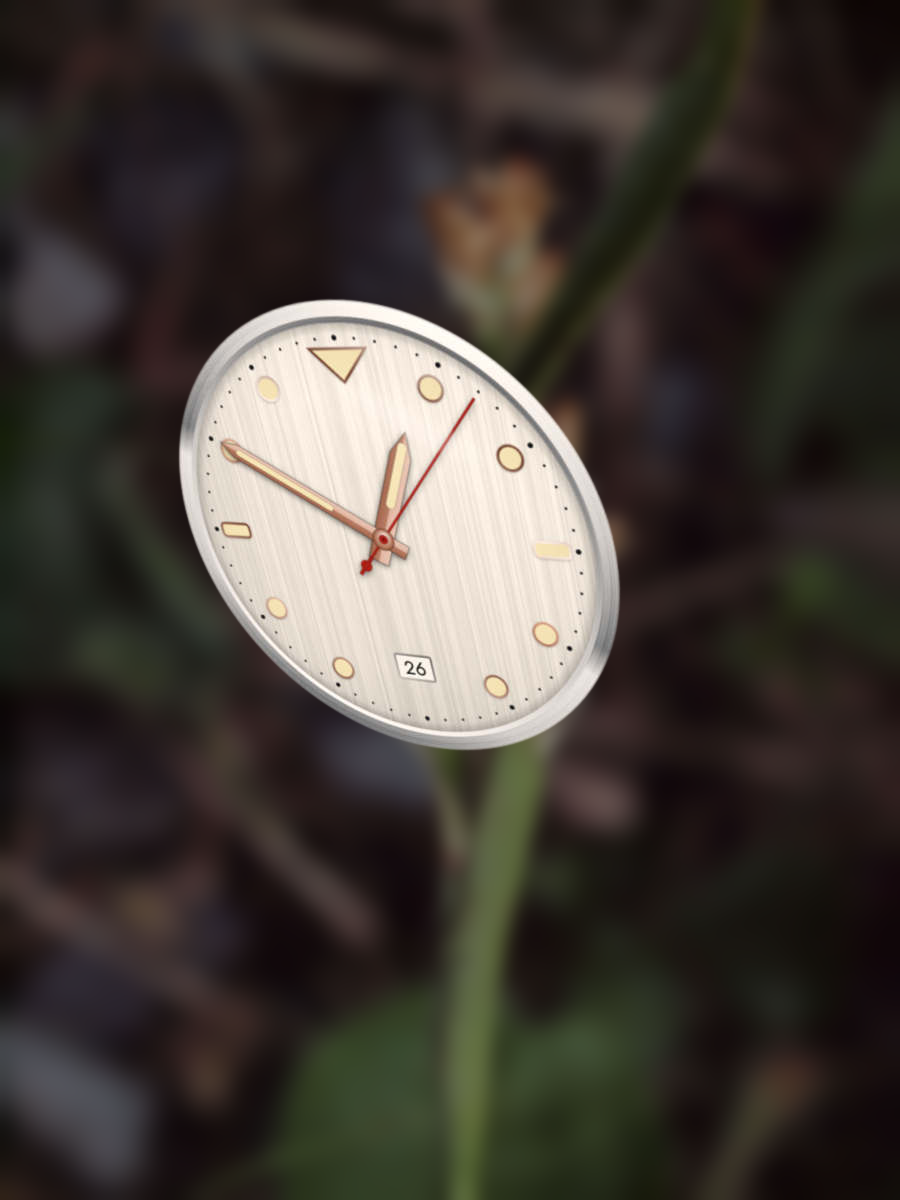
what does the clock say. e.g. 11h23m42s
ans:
12h50m07s
